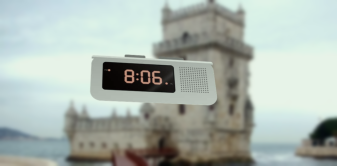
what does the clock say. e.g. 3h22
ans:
8h06
